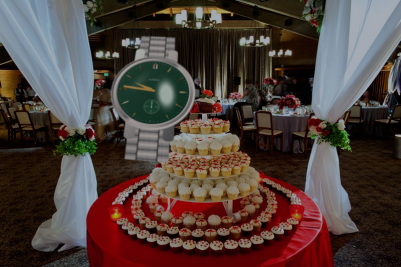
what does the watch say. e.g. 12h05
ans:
9h46
